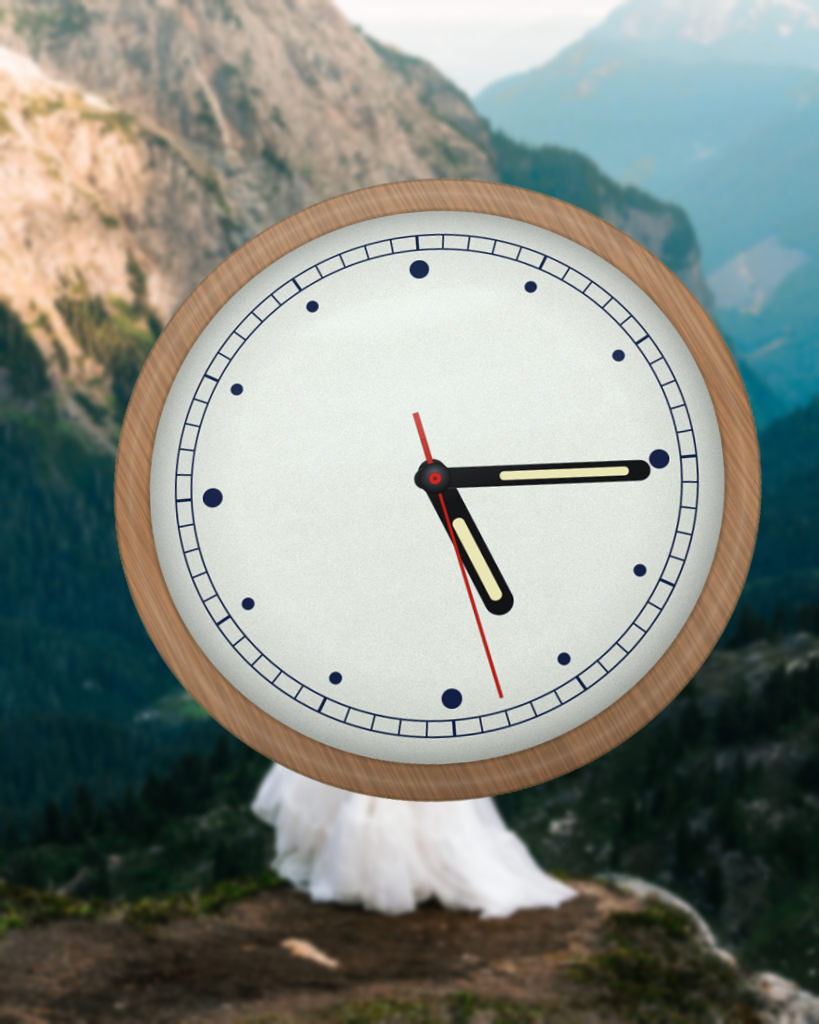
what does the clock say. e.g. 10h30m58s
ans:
5h15m28s
